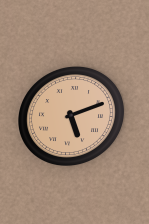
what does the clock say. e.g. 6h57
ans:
5h11
